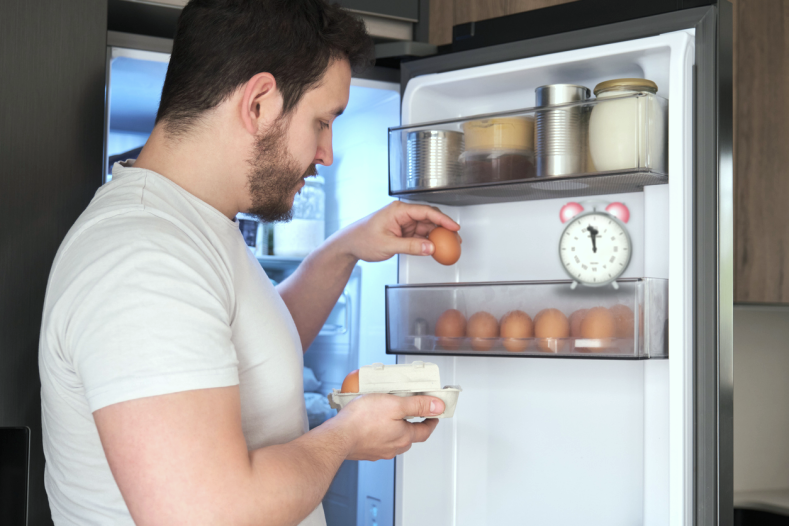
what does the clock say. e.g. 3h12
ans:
11h58
